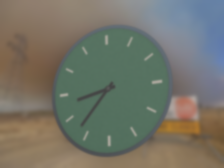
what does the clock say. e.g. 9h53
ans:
8h37
